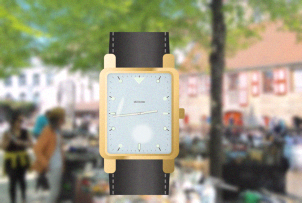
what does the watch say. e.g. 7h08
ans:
2h44
